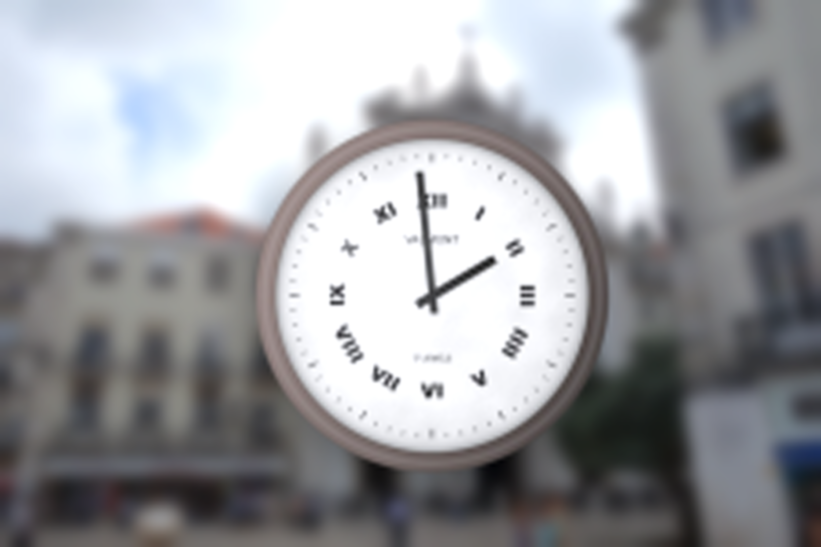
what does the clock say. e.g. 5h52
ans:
1h59
